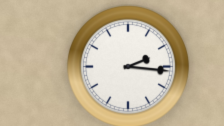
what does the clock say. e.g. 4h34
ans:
2h16
